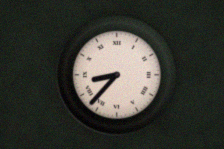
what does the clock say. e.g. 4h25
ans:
8h37
